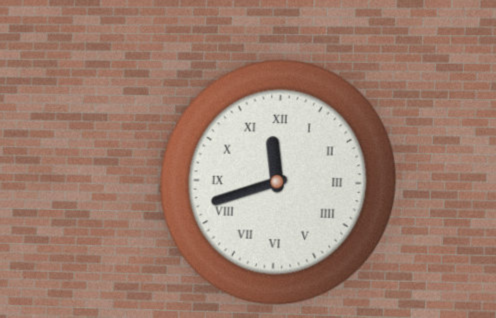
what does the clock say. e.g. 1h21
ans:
11h42
